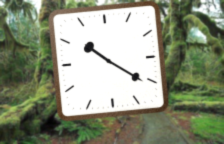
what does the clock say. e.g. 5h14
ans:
10h21
